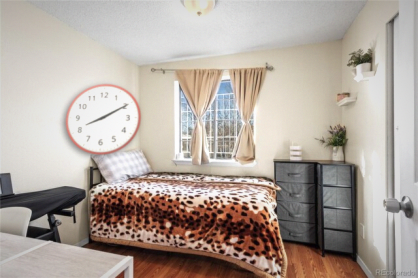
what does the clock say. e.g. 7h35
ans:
8h10
